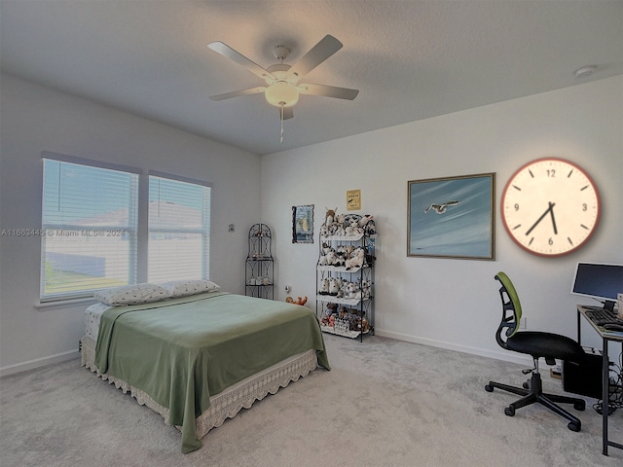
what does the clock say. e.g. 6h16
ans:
5h37
